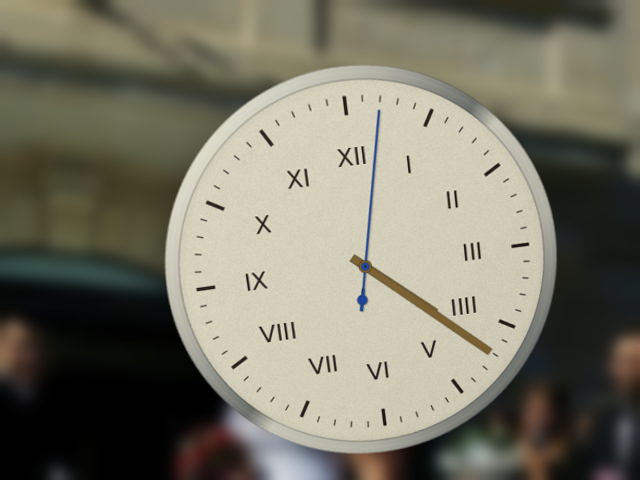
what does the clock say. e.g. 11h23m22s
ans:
4h22m02s
